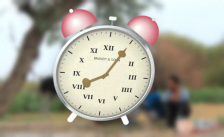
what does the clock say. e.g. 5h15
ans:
8h05
